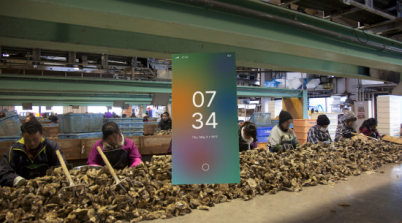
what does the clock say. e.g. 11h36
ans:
7h34
